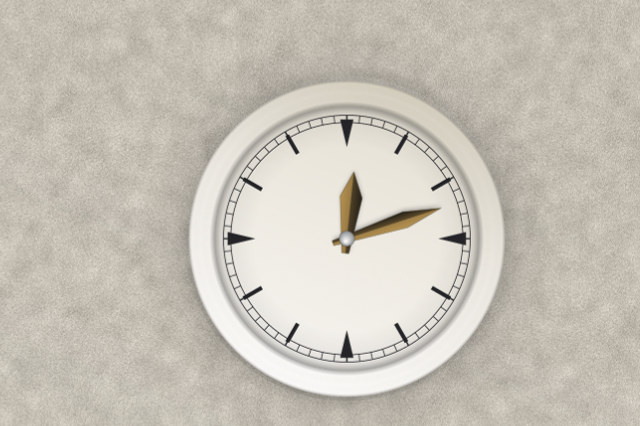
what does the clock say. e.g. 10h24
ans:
12h12
